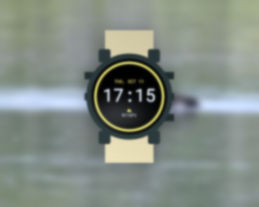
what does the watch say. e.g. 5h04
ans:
17h15
